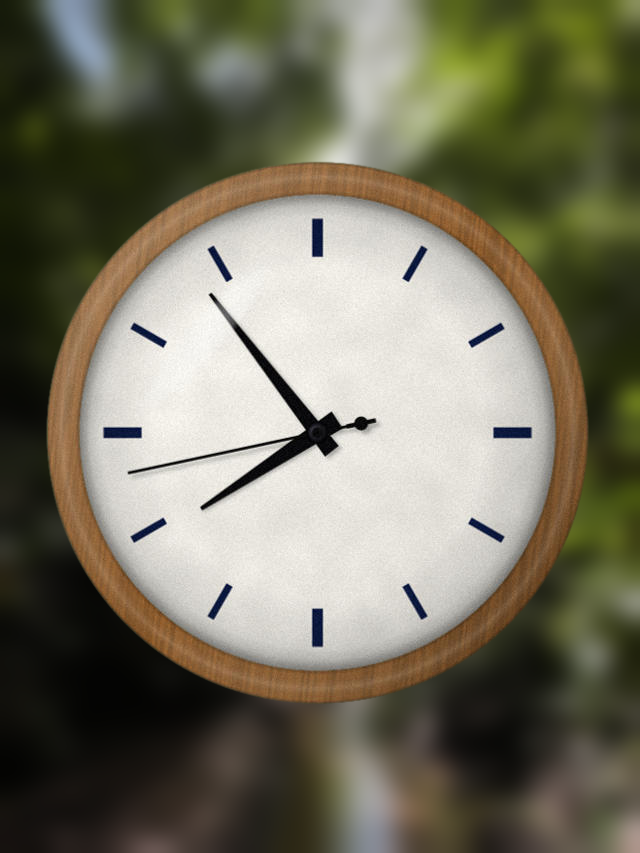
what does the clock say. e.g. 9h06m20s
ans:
7h53m43s
